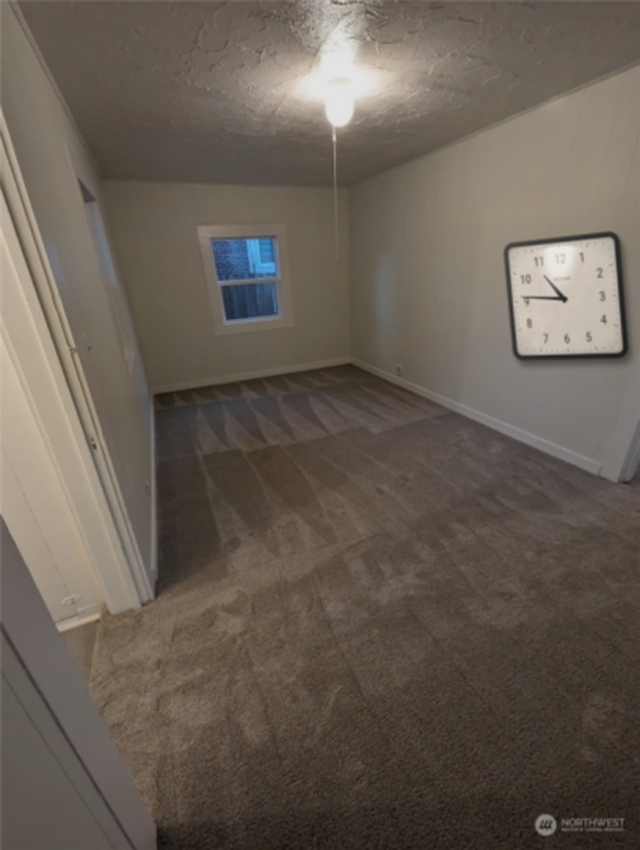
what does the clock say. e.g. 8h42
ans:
10h46
